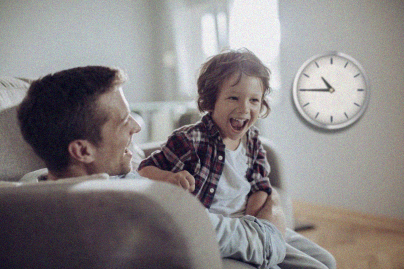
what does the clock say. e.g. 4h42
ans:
10h45
